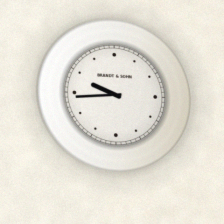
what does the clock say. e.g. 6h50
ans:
9h44
